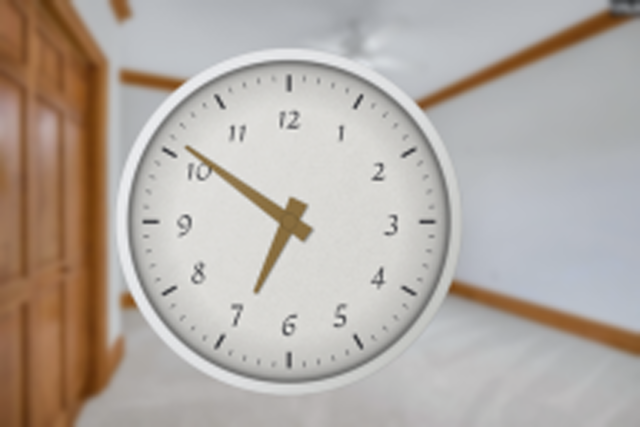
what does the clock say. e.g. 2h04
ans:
6h51
